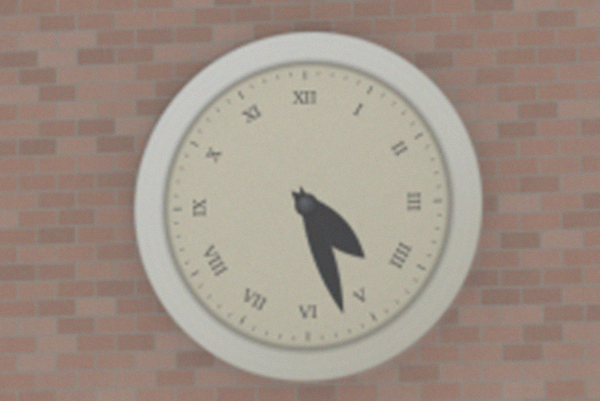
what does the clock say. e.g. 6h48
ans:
4h27
